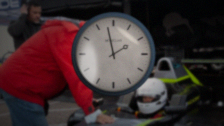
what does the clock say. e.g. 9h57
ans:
1h58
